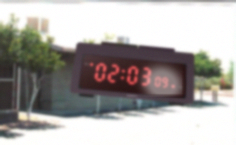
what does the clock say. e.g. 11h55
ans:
2h03
